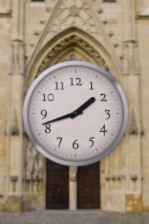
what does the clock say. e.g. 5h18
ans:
1h42
